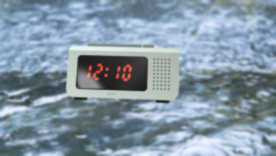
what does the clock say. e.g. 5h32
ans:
12h10
